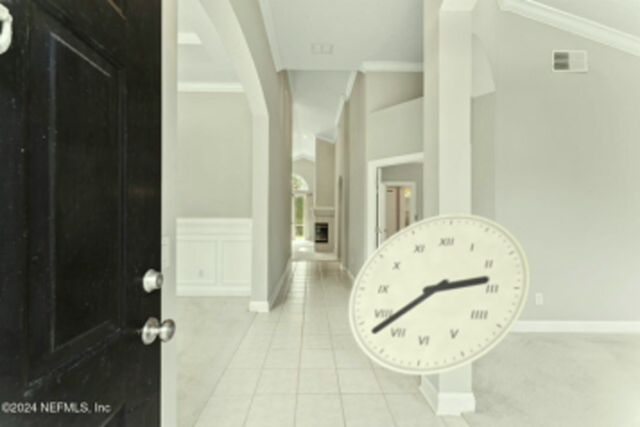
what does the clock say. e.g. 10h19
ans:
2h38
